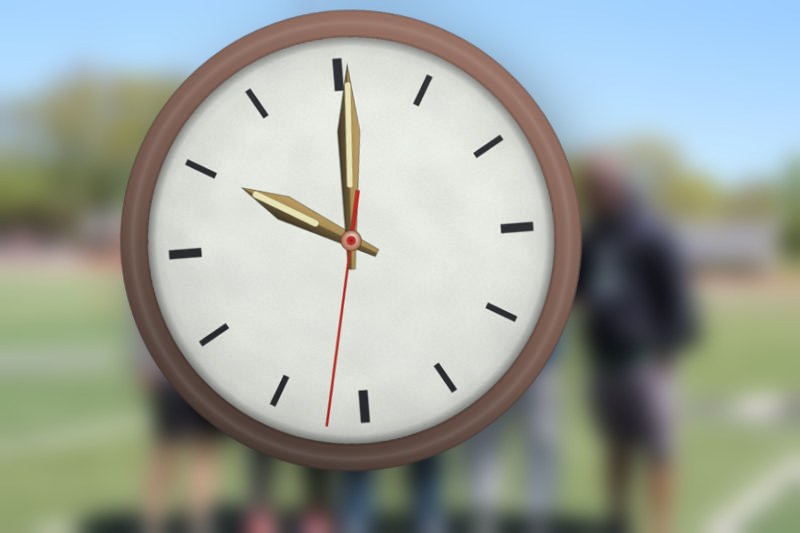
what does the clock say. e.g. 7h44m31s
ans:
10h00m32s
